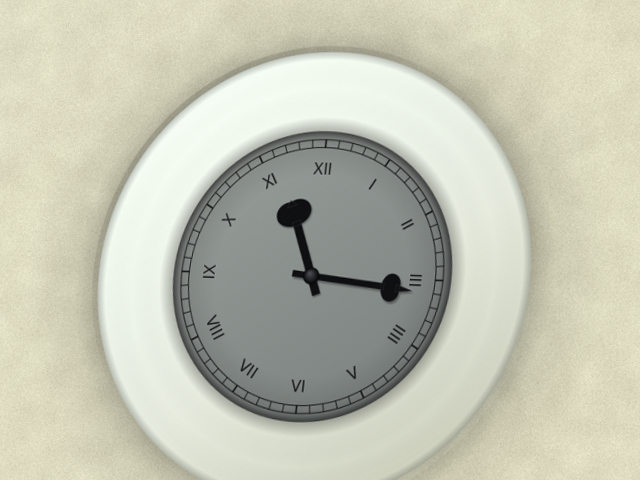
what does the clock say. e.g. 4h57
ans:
11h16
